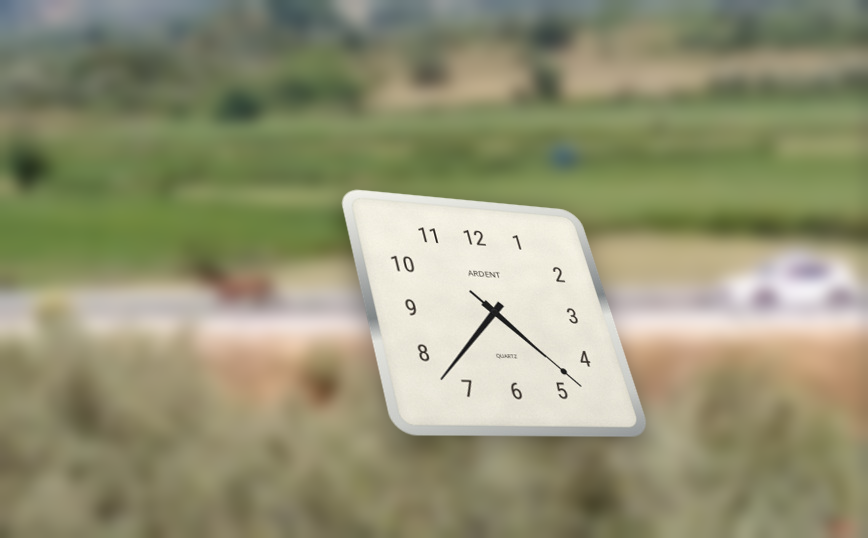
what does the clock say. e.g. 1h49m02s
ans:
4h37m23s
